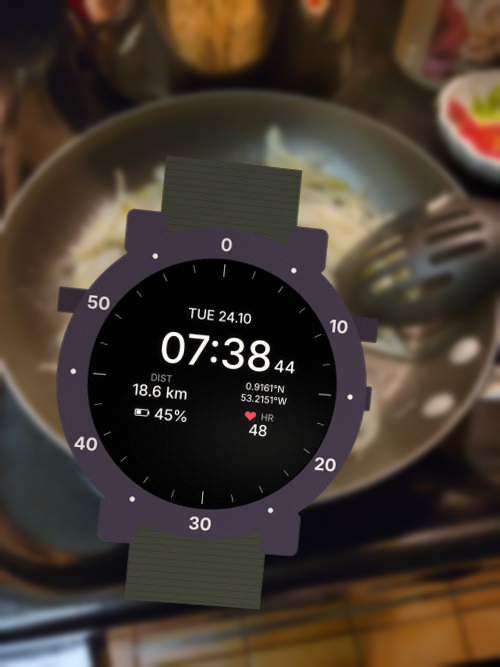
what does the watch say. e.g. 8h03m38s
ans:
7h38m44s
